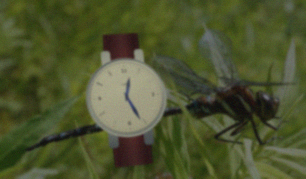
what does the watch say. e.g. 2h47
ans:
12h26
